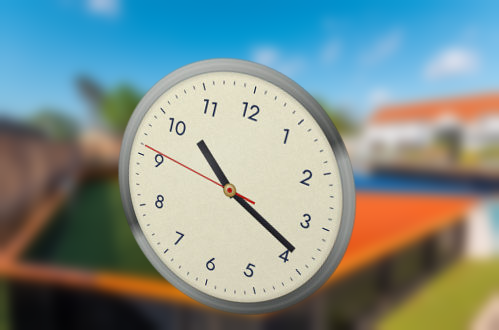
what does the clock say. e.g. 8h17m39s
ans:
10h18m46s
